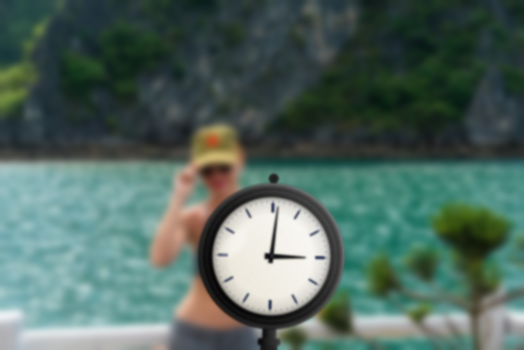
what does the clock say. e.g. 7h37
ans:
3h01
